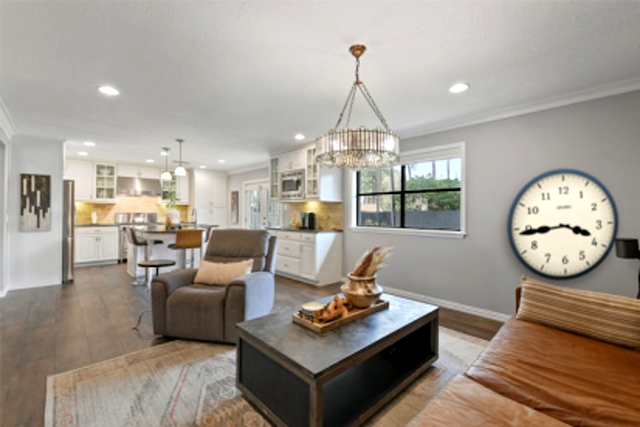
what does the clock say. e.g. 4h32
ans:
3h44
